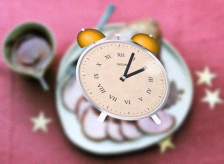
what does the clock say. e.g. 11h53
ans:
2h04
